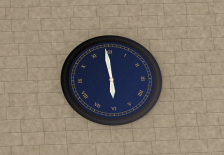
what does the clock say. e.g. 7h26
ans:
5h59
